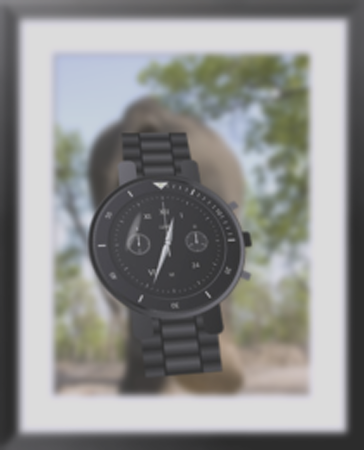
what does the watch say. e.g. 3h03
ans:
12h34
